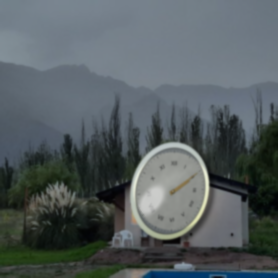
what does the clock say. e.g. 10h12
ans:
2h10
